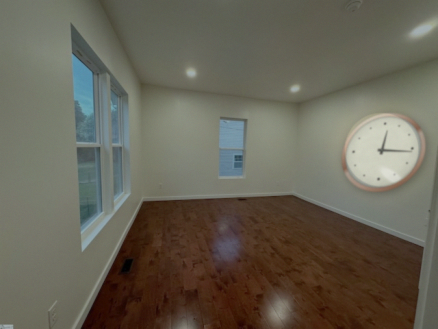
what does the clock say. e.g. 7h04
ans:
12h16
